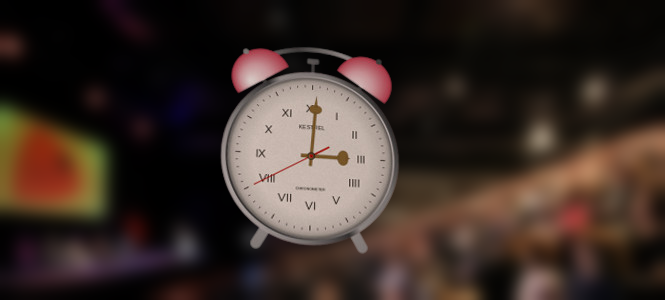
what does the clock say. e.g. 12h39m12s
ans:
3h00m40s
